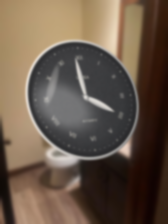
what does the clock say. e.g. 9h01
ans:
3h59
